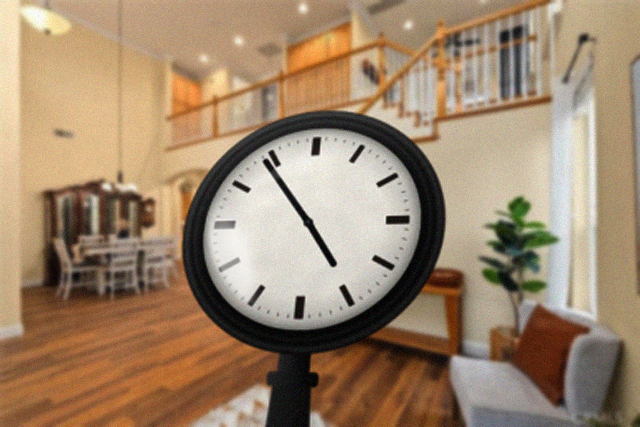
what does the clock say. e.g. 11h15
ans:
4h54
